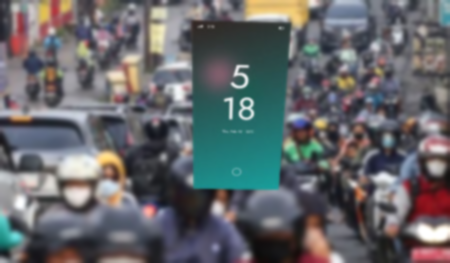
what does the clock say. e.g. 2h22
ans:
5h18
